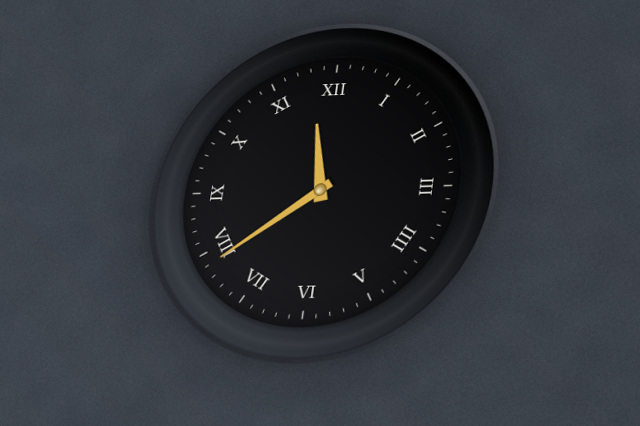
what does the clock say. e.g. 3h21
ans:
11h39
